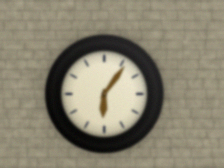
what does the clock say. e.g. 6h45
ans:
6h06
